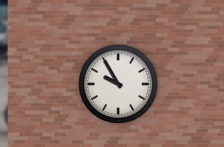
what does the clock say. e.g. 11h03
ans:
9h55
